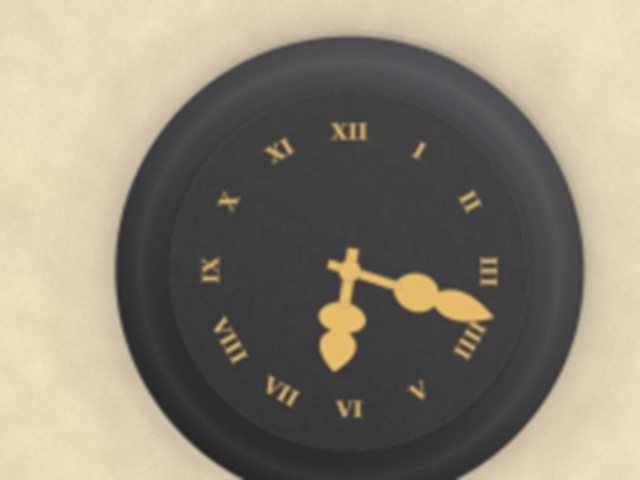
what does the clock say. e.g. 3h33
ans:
6h18
